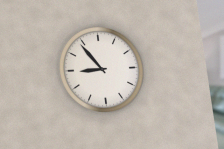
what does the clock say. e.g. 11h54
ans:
8h54
